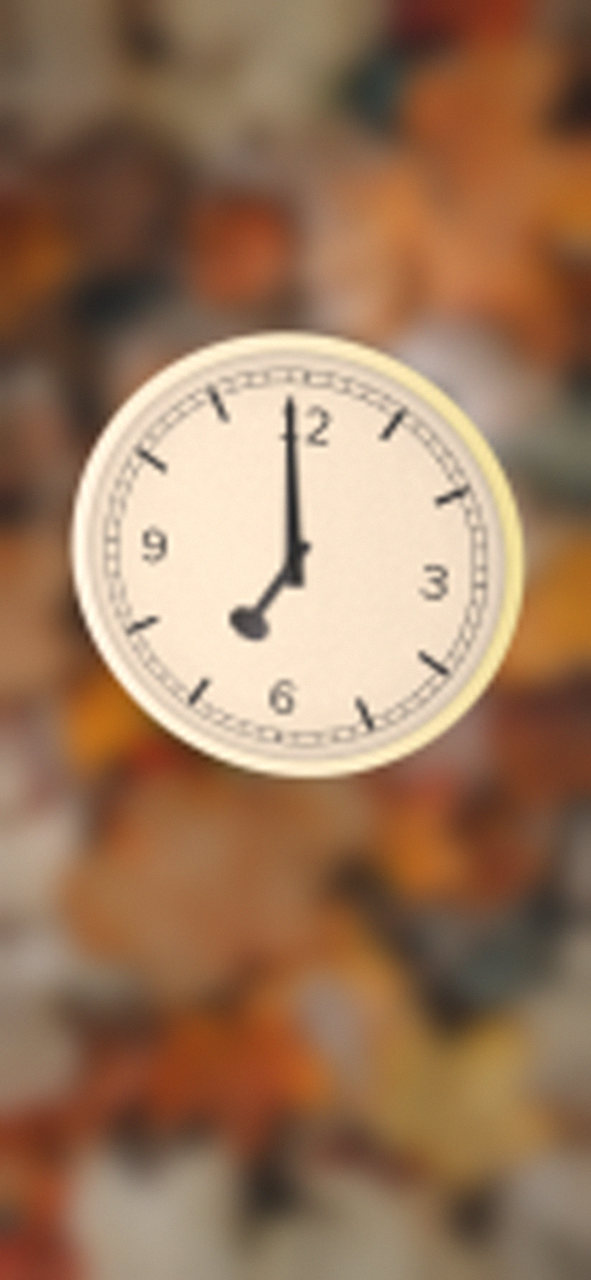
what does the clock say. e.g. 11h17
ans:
6h59
